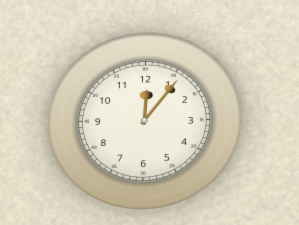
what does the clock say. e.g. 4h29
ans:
12h06
